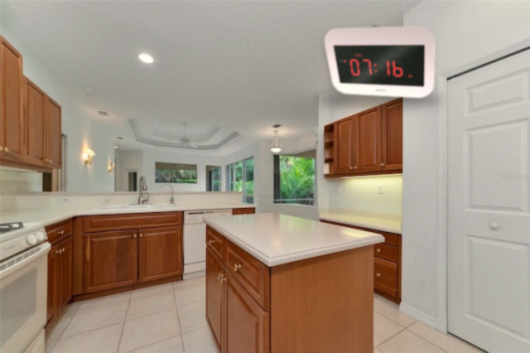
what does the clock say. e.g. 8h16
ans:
7h16
